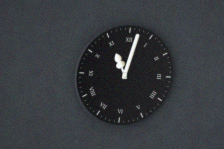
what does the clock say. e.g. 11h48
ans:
11h02
